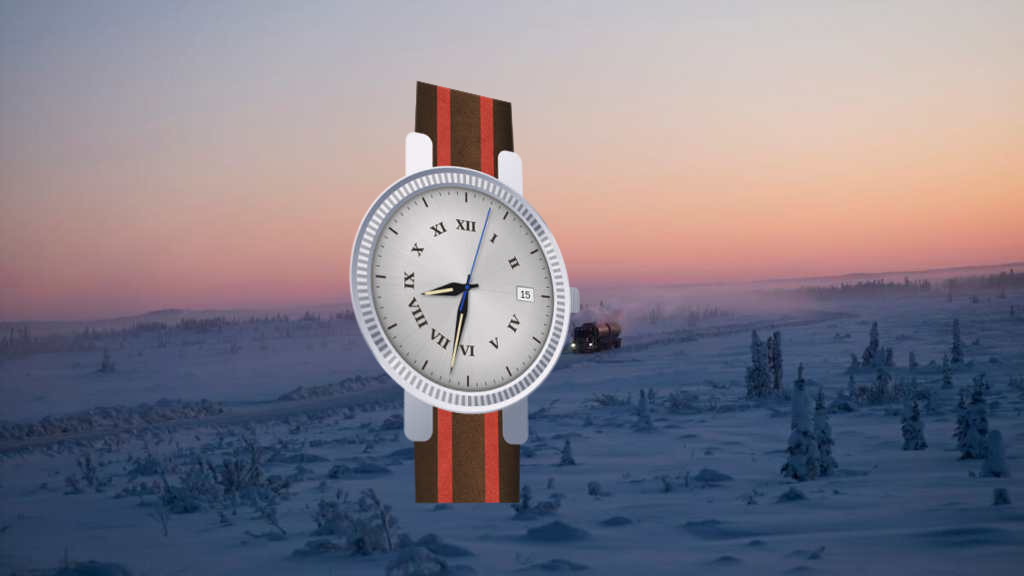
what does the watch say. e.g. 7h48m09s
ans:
8h32m03s
